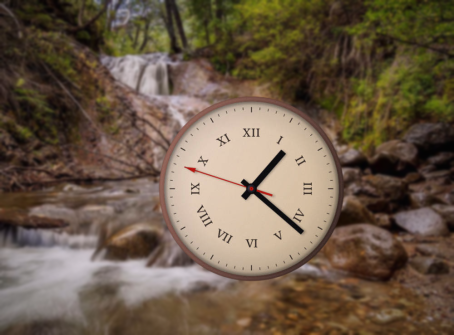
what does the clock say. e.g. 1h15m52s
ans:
1h21m48s
